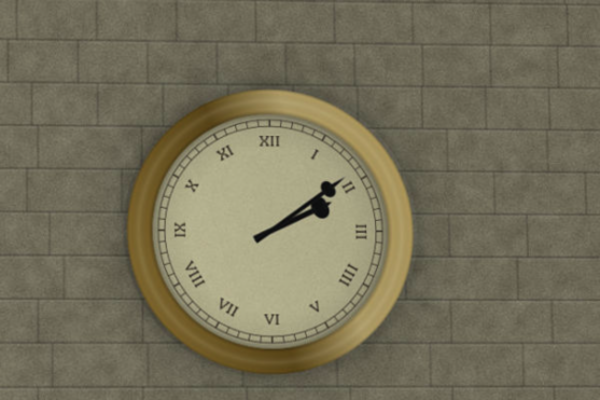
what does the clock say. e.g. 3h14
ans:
2h09
